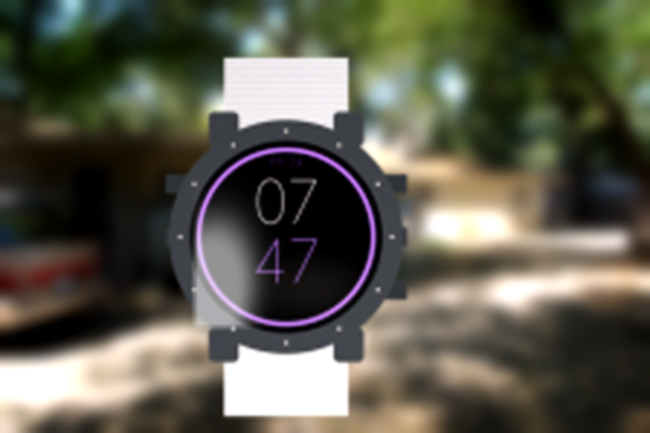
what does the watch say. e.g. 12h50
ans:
7h47
